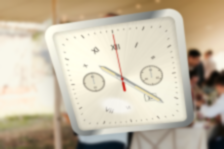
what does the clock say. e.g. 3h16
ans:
10h22
